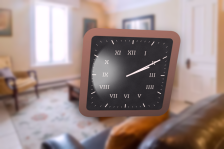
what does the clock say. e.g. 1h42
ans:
2h10
